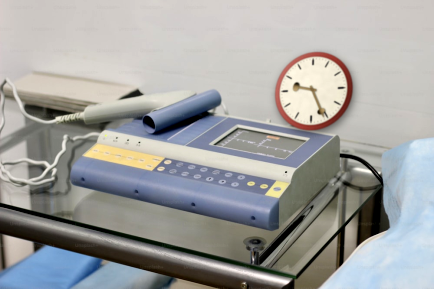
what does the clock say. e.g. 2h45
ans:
9h26
